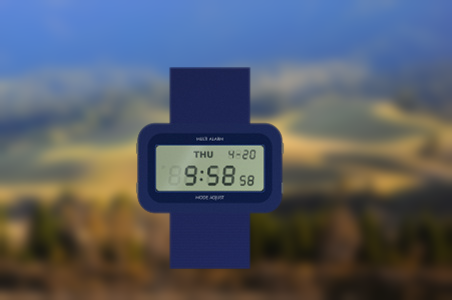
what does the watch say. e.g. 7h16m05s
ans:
9h58m58s
